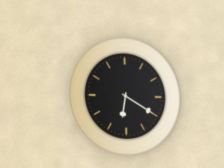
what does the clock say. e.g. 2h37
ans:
6h20
